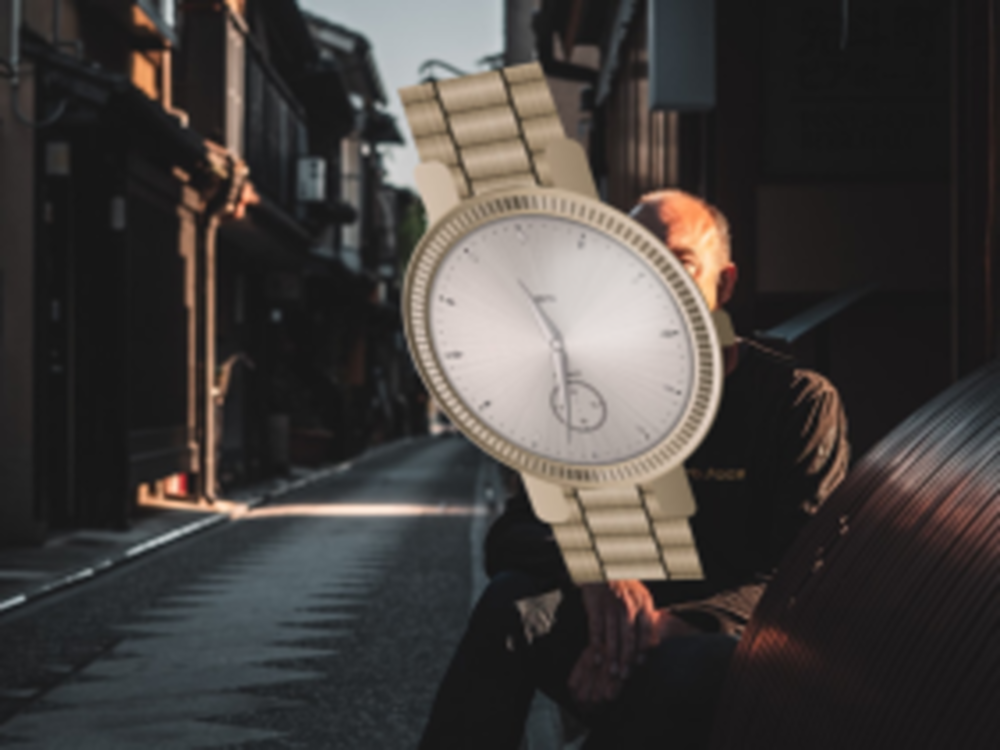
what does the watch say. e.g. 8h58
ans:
11h32
